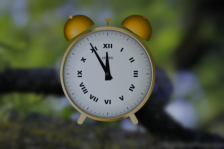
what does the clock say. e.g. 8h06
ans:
11h55
